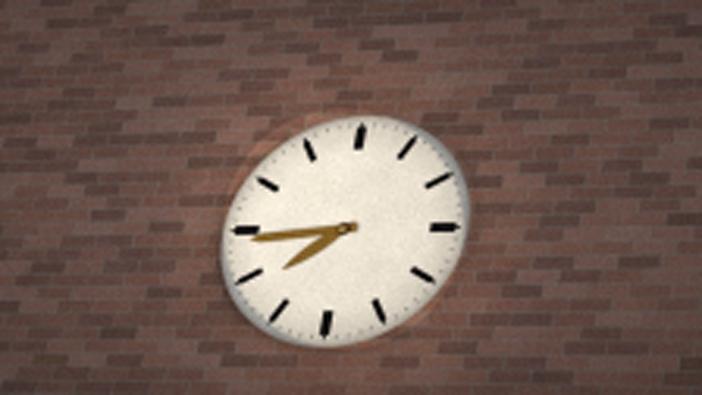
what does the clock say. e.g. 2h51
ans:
7h44
